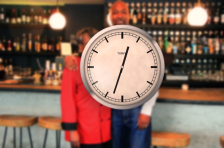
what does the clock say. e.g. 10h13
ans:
12h33
